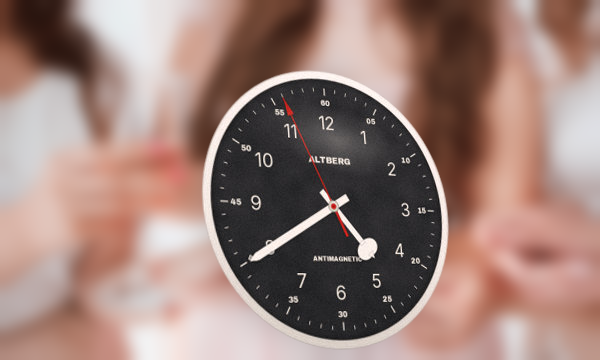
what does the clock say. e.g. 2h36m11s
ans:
4h39m56s
